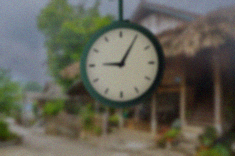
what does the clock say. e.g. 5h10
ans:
9h05
